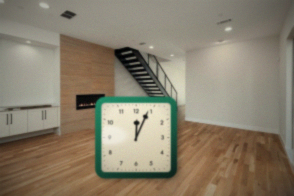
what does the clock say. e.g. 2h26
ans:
12h04
